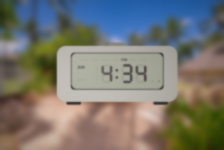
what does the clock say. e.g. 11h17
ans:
4h34
